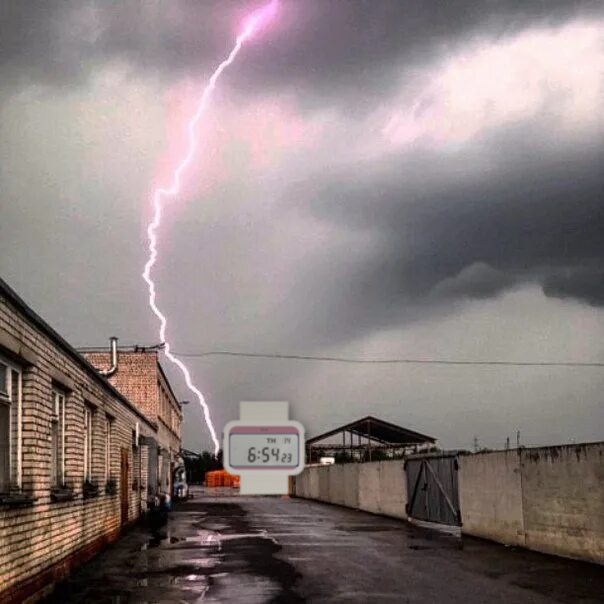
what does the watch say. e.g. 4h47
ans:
6h54
